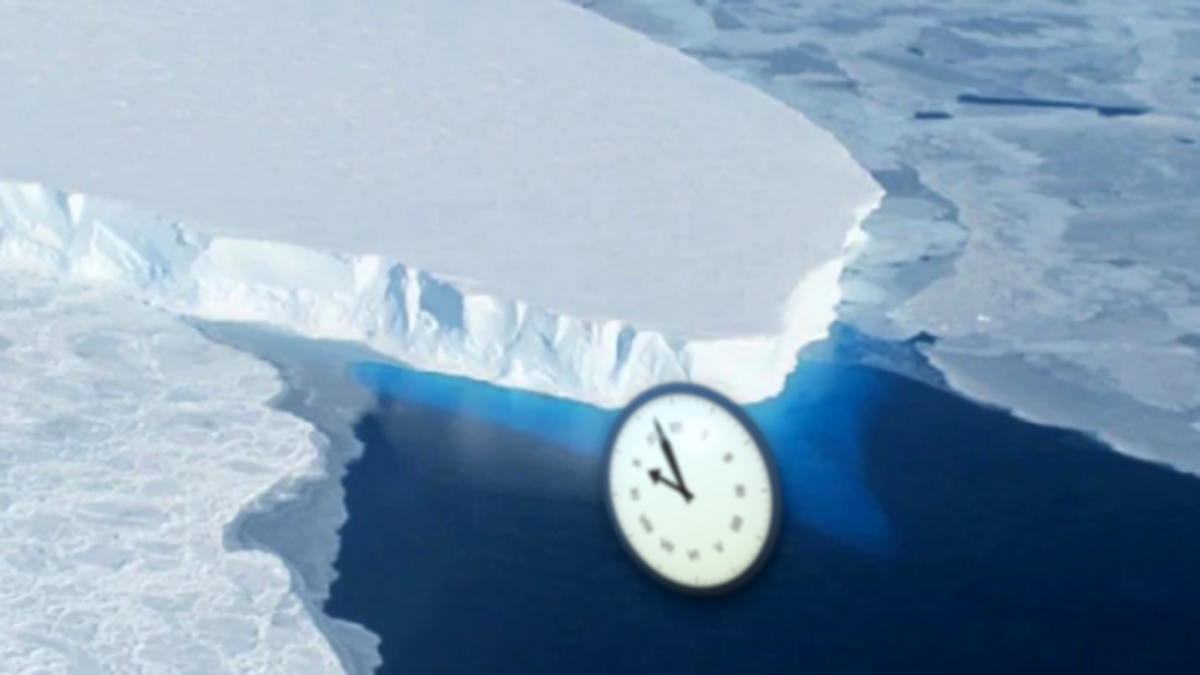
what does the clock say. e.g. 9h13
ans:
9h57
